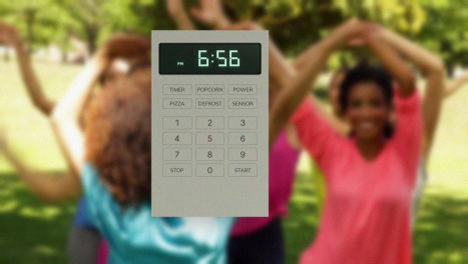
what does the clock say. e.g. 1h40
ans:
6h56
